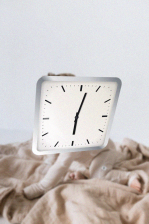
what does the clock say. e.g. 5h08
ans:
6h02
